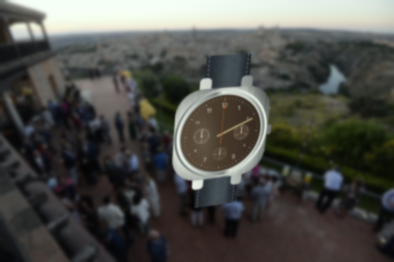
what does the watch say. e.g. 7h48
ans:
2h11
